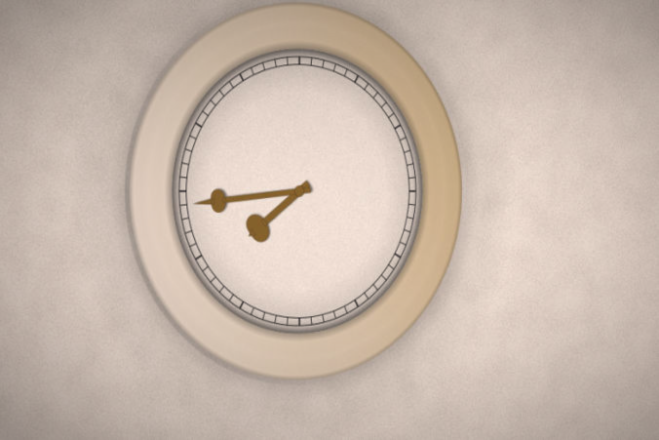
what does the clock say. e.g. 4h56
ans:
7h44
